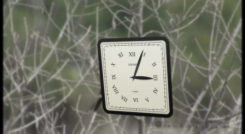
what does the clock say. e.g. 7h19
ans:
3h04
